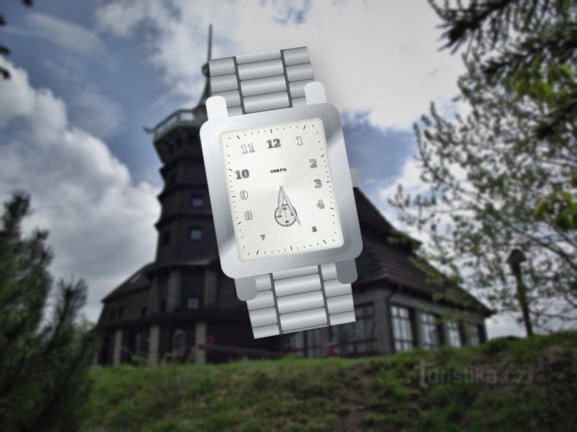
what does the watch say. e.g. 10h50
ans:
6h27
